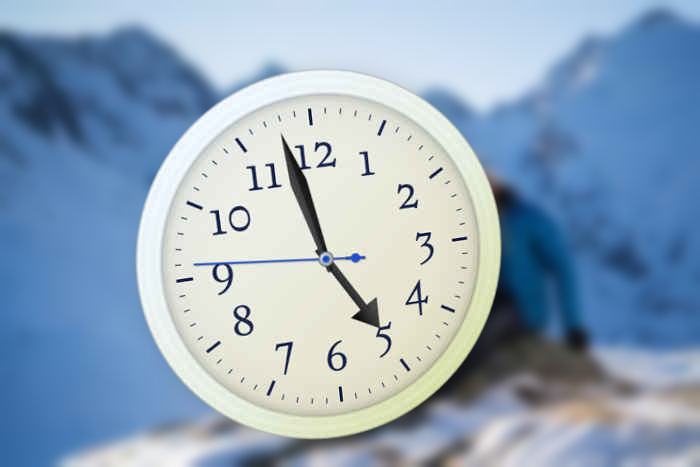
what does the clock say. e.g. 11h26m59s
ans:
4h57m46s
